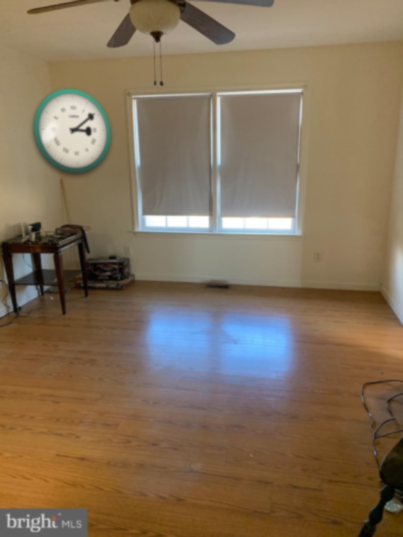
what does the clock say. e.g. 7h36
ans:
3h09
